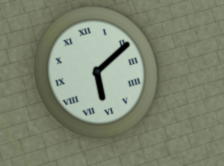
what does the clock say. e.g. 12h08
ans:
6h11
